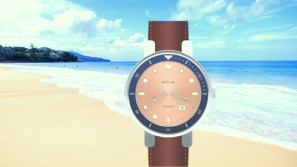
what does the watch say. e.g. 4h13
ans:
8h18
